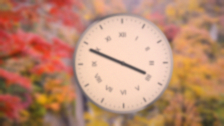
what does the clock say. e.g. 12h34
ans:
3h49
